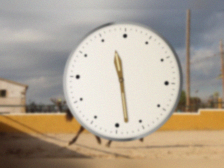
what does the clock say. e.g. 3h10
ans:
11h28
